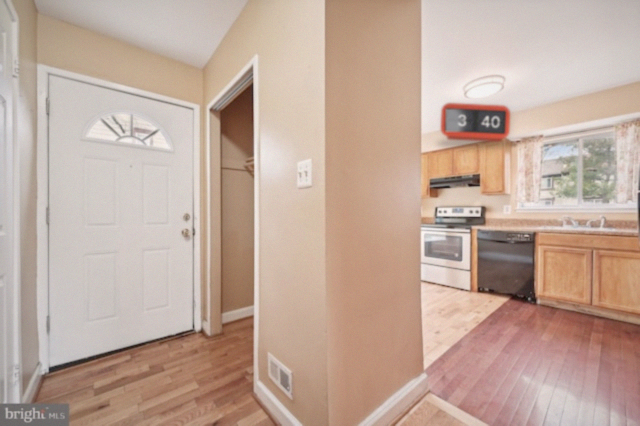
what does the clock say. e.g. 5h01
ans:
3h40
